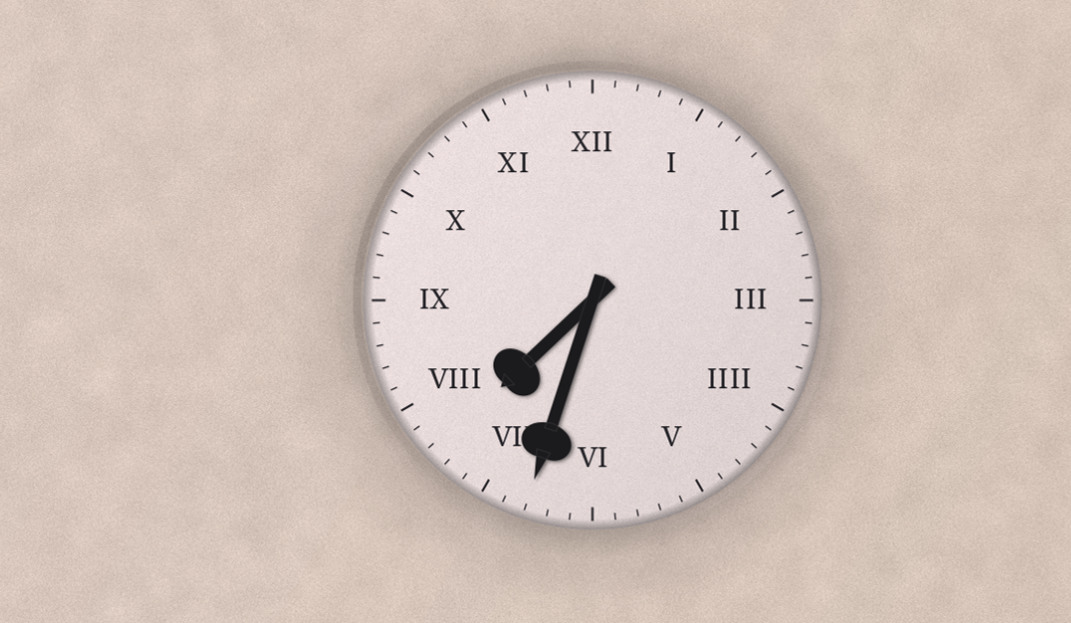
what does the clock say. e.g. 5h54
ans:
7h33
